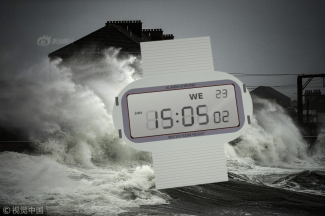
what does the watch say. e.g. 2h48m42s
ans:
15h05m02s
